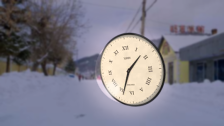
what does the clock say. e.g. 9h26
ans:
1h34
